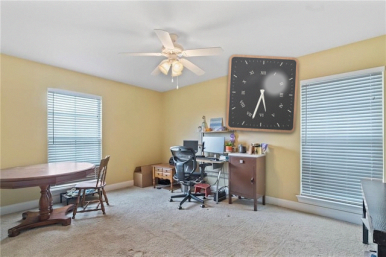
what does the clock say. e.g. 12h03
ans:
5h33
